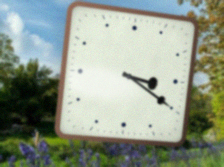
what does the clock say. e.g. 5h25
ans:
3h20
